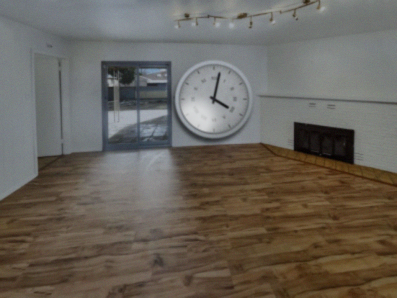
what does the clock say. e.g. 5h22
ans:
4h02
